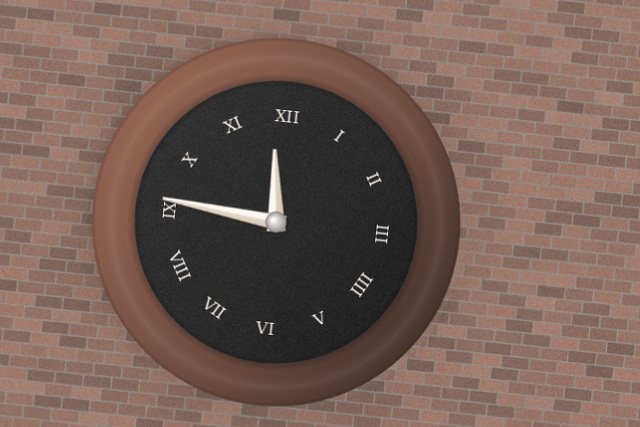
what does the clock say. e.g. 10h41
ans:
11h46
